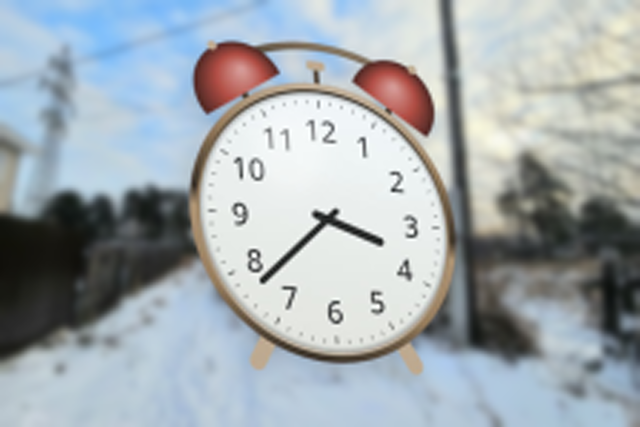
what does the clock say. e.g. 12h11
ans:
3h38
